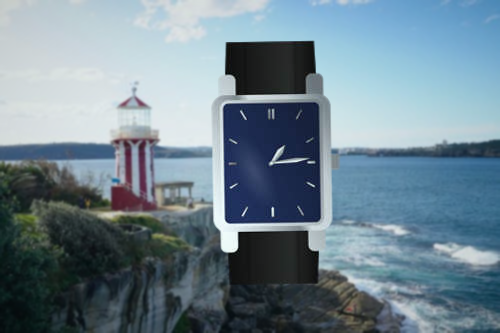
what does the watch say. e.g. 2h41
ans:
1h14
